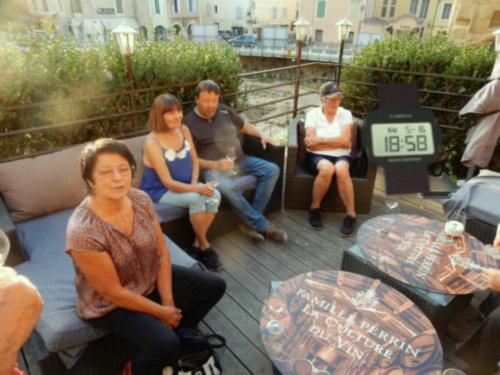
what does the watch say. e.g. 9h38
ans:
18h58
